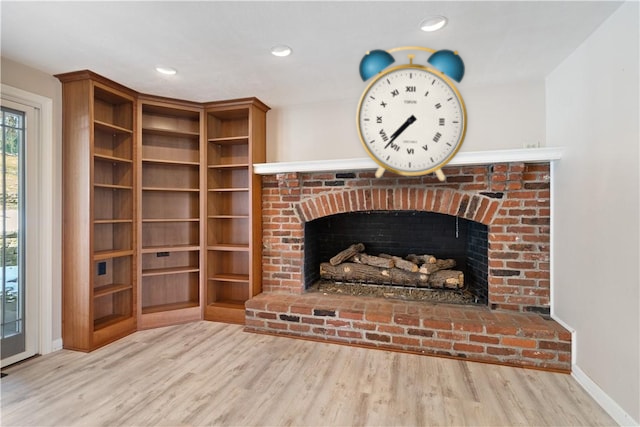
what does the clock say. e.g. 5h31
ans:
7h37
